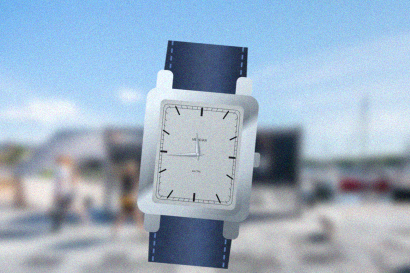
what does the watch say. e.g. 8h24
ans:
11h44
